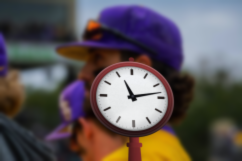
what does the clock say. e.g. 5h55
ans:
11h13
